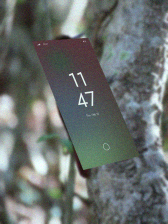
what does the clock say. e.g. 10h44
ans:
11h47
